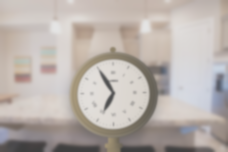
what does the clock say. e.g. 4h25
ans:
6h55
